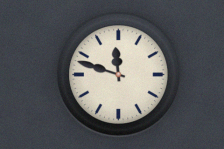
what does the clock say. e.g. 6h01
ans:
11h48
